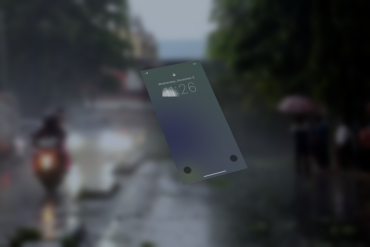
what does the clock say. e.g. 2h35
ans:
11h26
